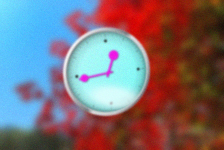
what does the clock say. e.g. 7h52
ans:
12h44
